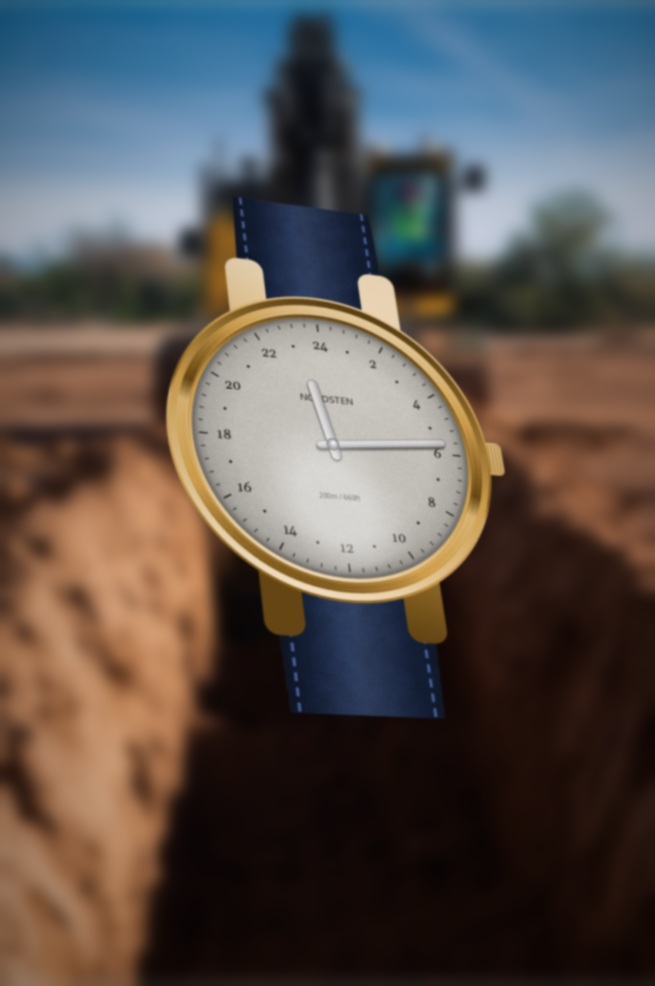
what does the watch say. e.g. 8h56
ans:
23h14
